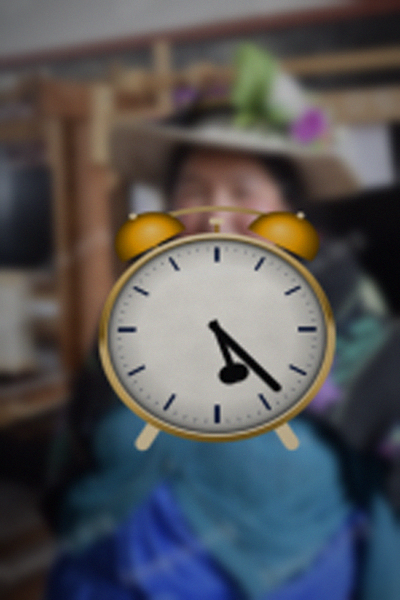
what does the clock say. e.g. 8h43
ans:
5h23
